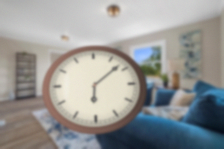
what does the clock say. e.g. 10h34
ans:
6h08
